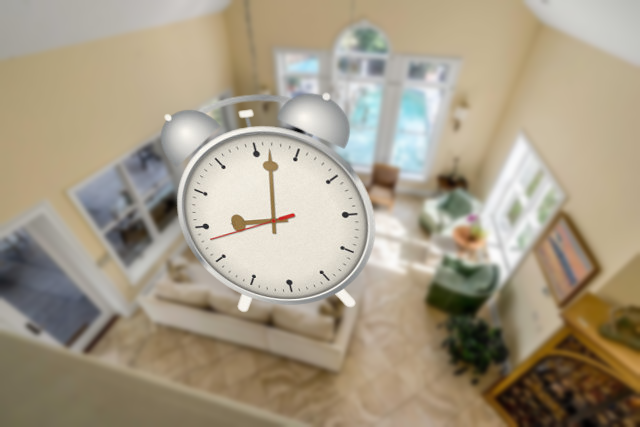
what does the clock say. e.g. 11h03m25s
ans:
9h01m43s
